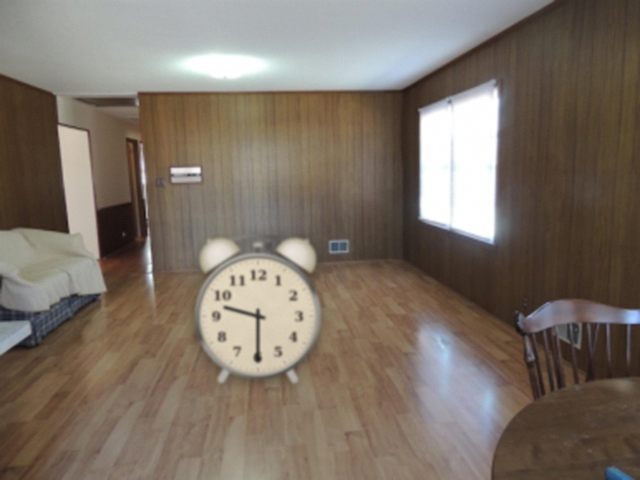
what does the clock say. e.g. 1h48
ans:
9h30
